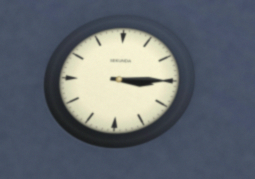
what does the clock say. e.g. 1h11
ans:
3h15
